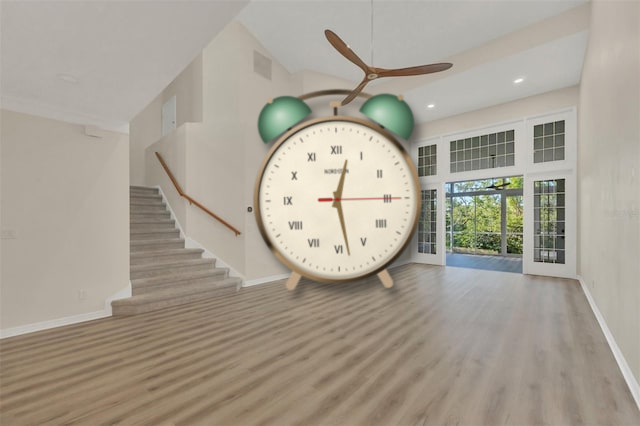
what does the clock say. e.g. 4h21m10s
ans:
12h28m15s
